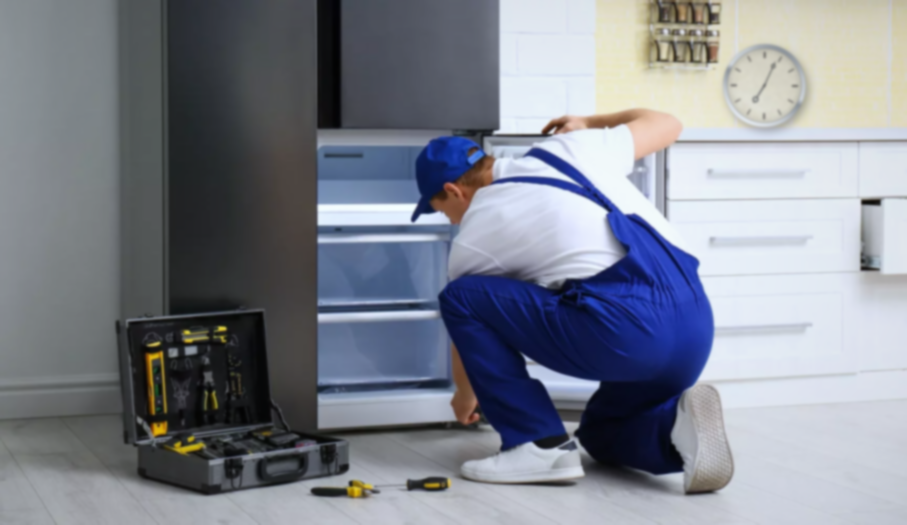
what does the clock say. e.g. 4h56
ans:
7h04
